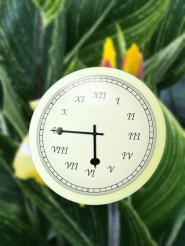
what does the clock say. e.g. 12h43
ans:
5h45
